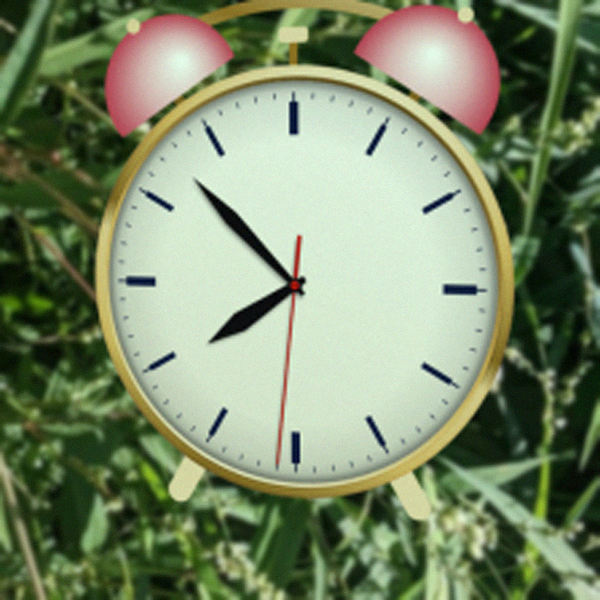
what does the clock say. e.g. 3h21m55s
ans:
7h52m31s
